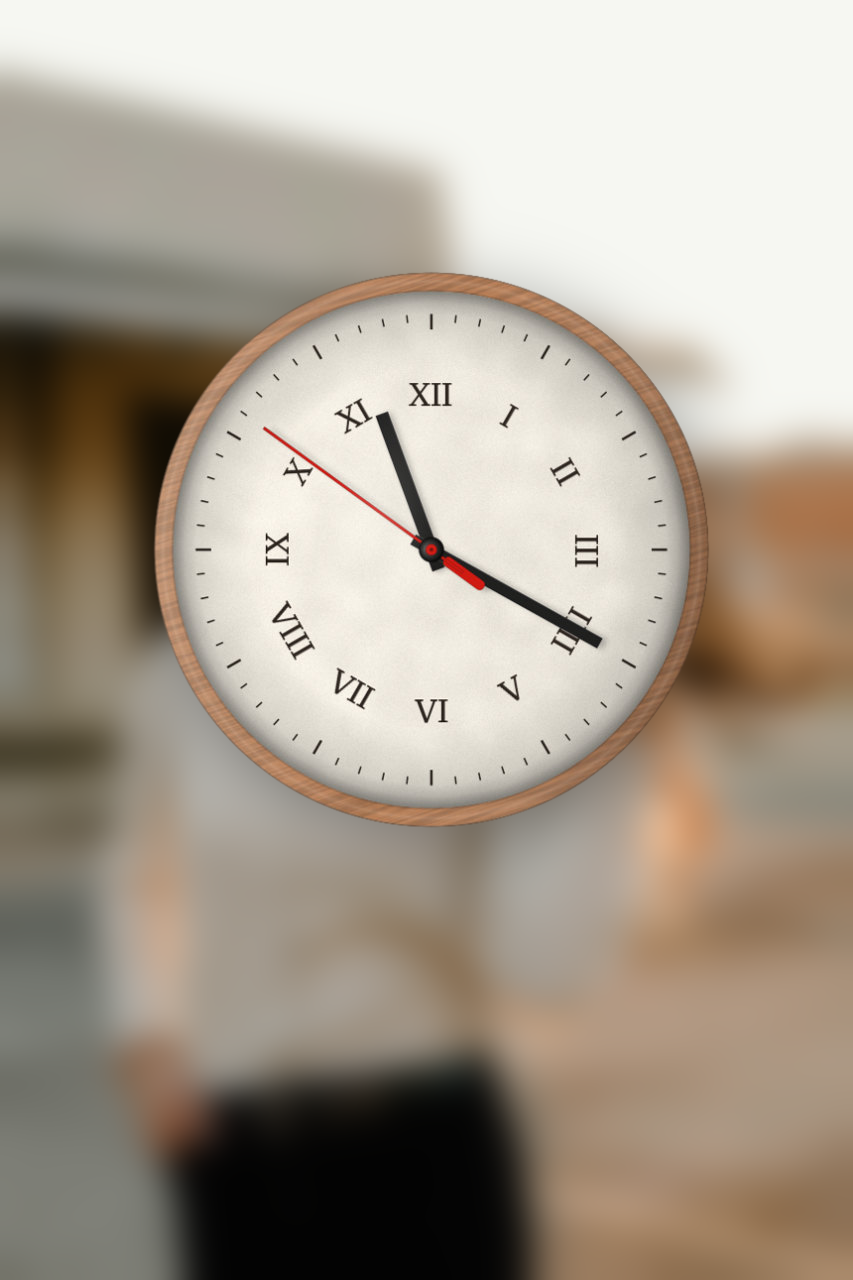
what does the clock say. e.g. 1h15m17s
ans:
11h19m51s
